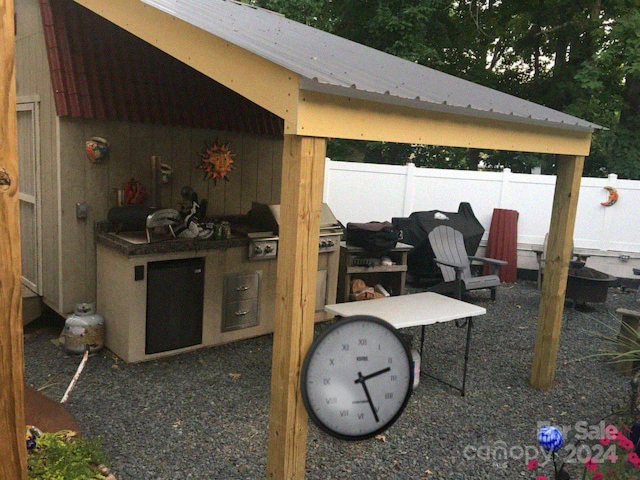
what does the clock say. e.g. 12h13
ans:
2h26
